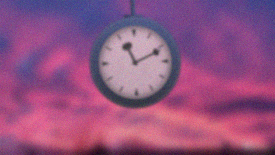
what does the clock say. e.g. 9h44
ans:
11h11
